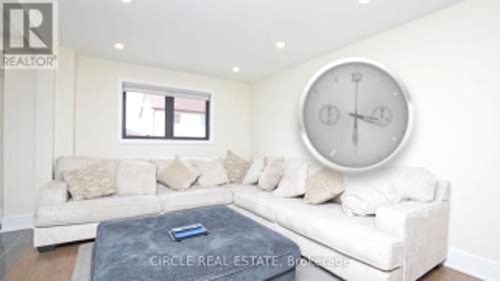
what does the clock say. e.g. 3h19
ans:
3h30
